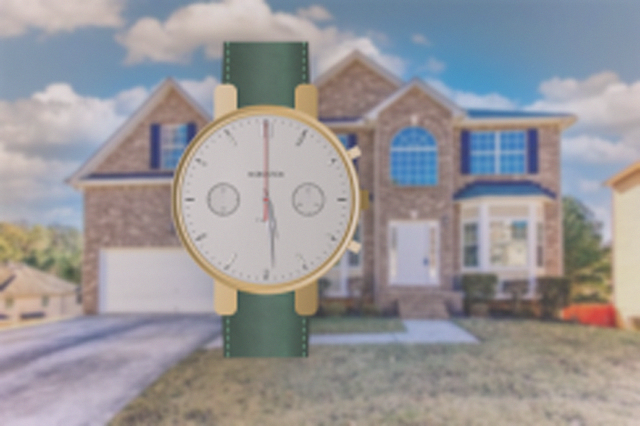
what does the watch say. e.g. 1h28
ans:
5h29
